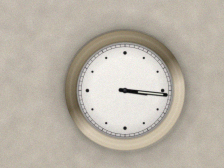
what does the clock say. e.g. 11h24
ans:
3h16
